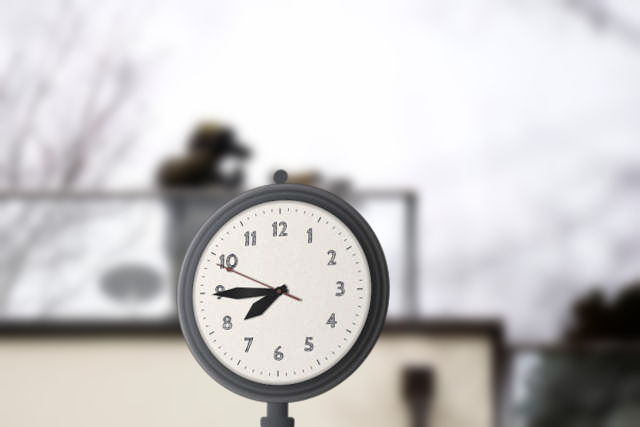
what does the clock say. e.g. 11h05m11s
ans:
7h44m49s
